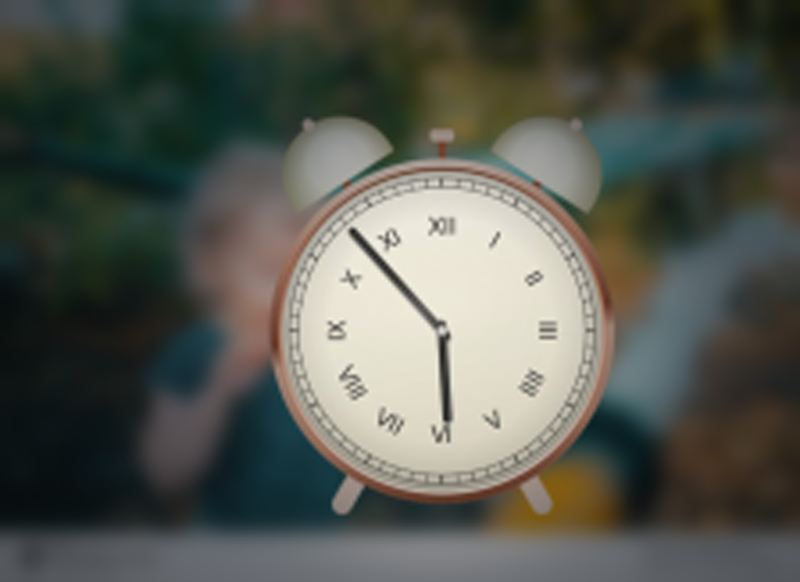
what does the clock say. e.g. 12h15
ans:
5h53
